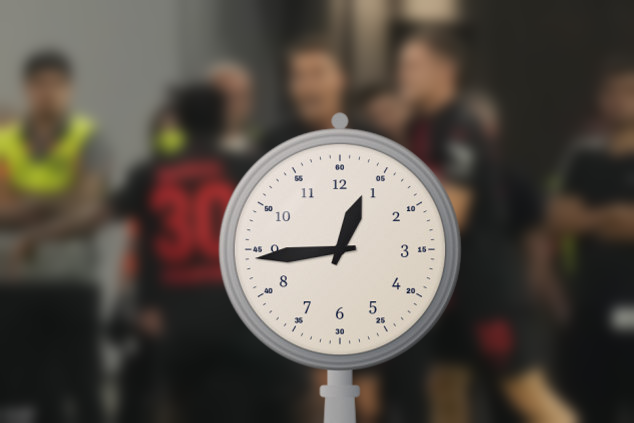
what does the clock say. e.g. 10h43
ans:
12h44
